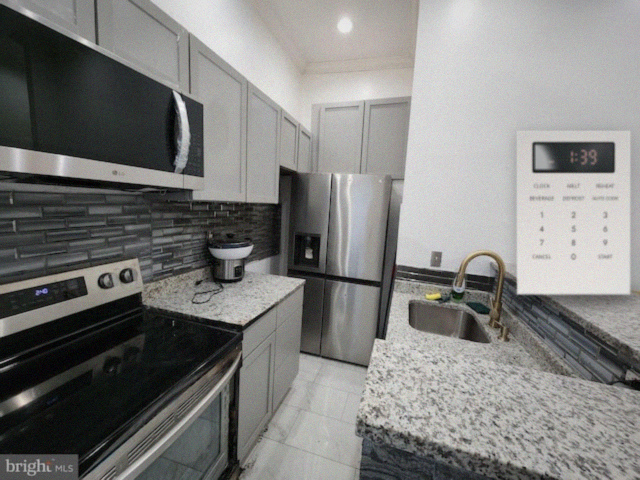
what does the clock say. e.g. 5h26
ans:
1h39
